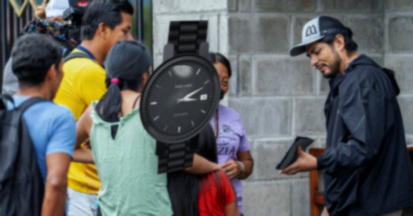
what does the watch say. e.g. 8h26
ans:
3h11
